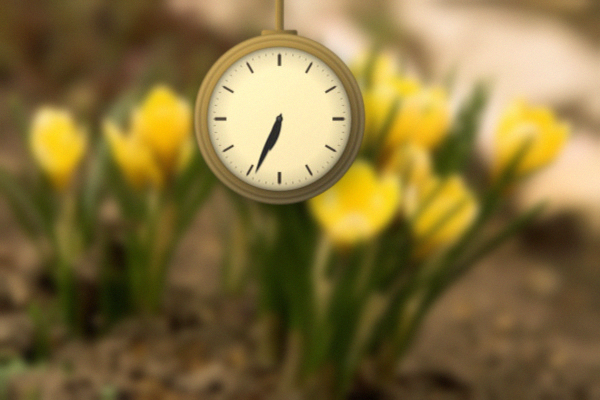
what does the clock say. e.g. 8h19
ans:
6h34
